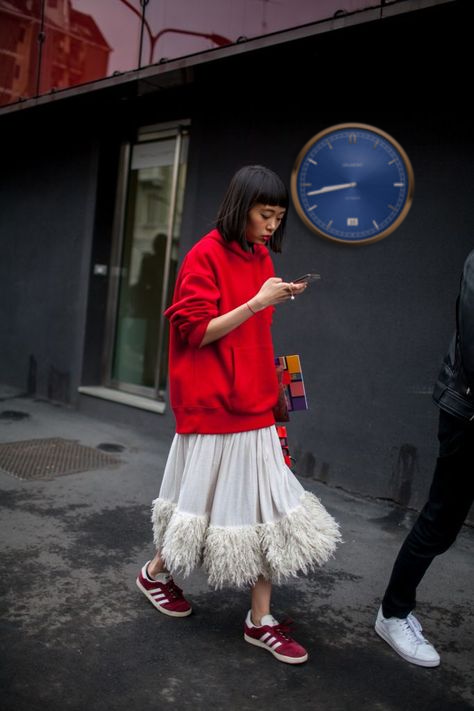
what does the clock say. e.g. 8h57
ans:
8h43
